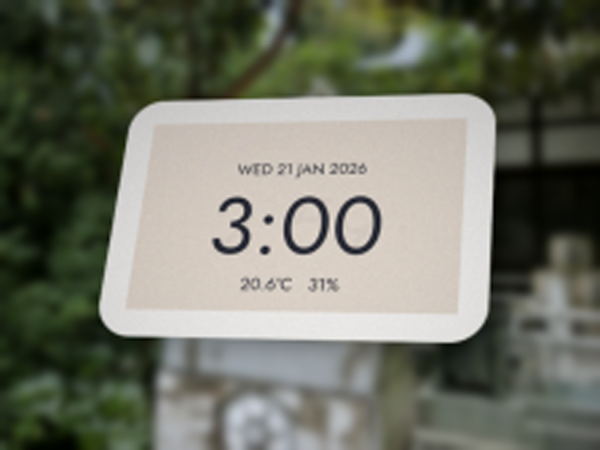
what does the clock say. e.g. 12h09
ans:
3h00
